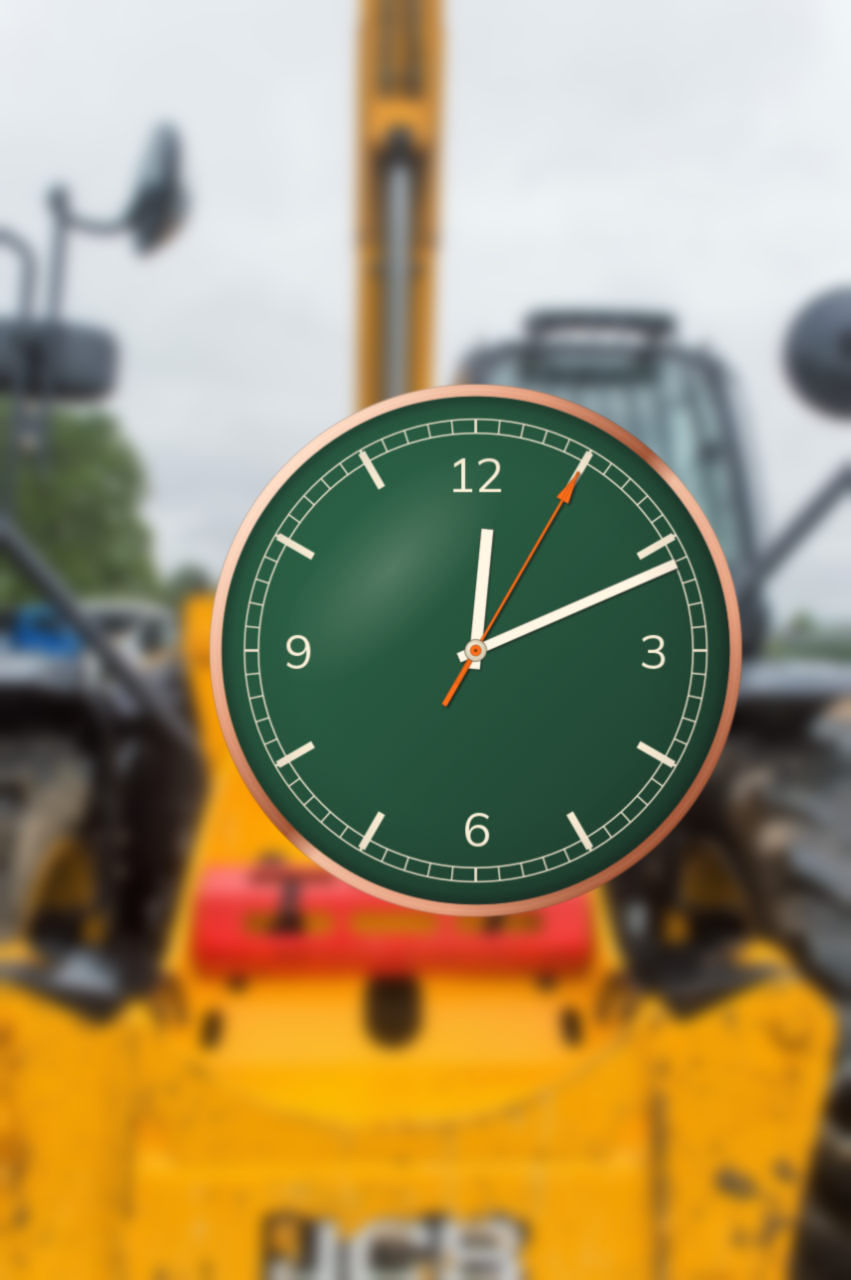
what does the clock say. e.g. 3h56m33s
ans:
12h11m05s
